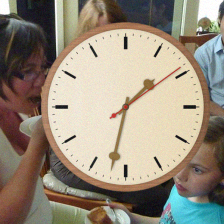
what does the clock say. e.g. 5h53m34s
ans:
1h32m09s
